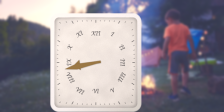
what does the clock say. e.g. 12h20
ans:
8h43
